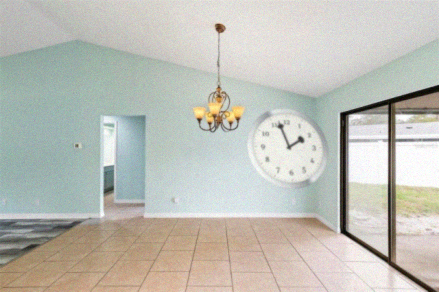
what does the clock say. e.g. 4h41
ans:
1h57
